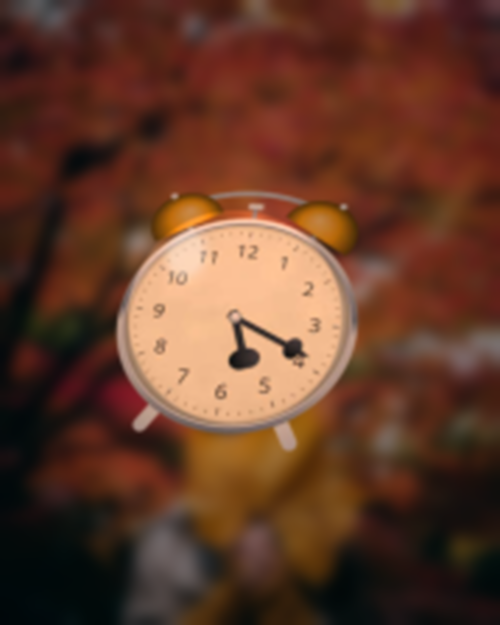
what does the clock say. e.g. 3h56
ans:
5h19
